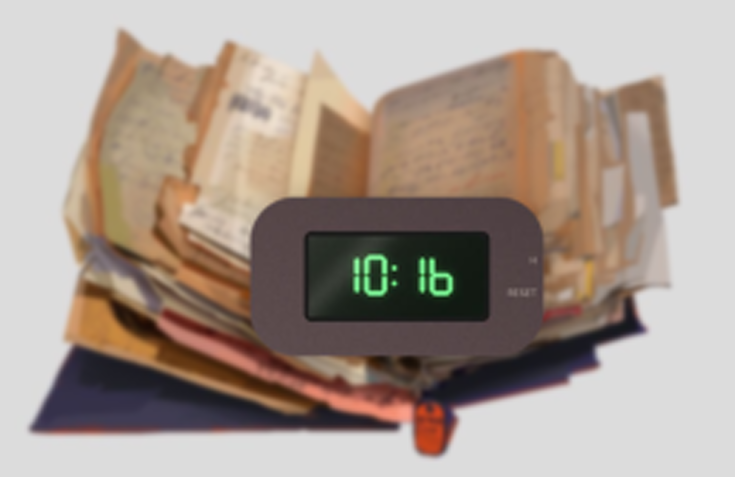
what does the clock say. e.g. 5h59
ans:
10h16
